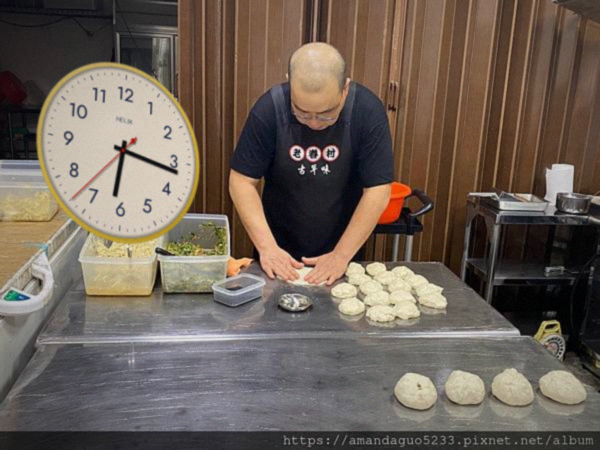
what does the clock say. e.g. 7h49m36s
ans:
6h16m37s
